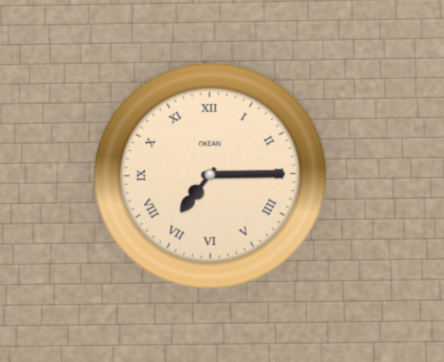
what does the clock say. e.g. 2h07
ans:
7h15
